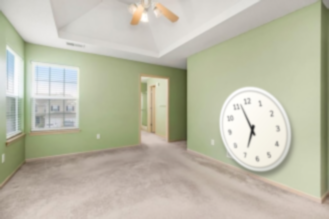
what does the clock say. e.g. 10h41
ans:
6h57
